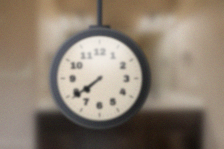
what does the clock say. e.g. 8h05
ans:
7h39
